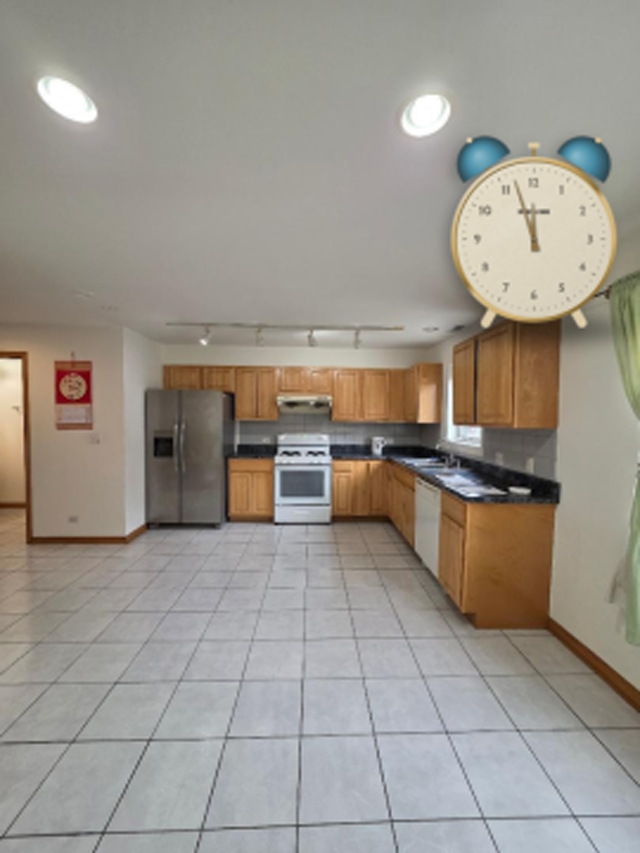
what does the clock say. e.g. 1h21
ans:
11h57
